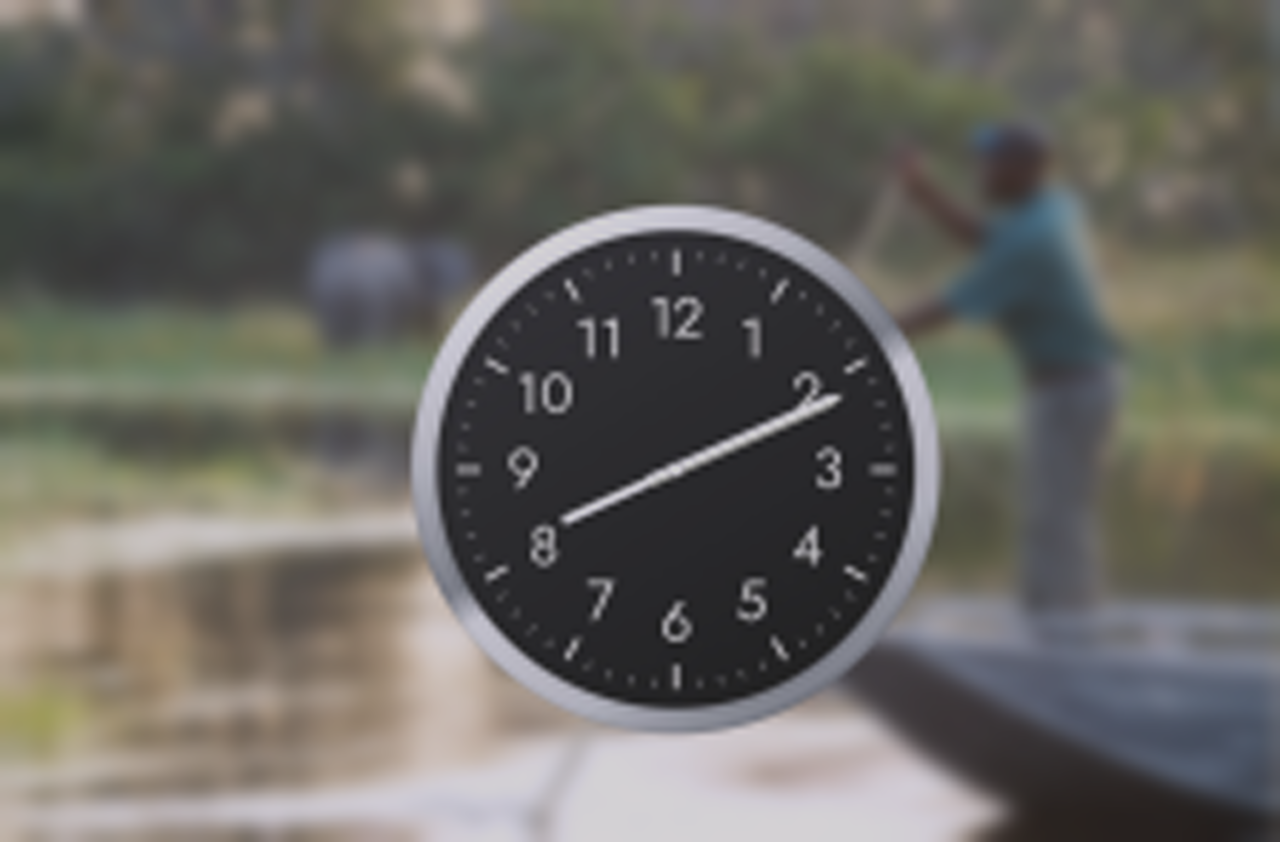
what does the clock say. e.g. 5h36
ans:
8h11
